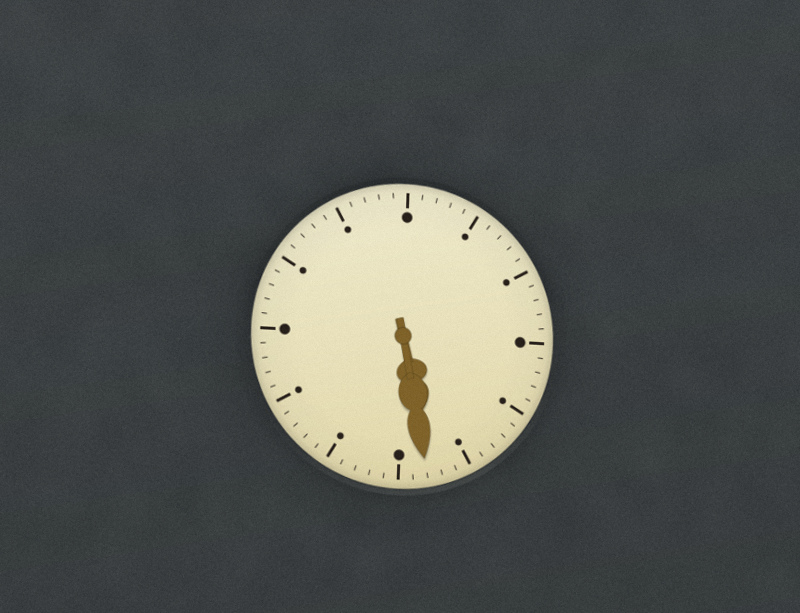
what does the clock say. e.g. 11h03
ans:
5h28
